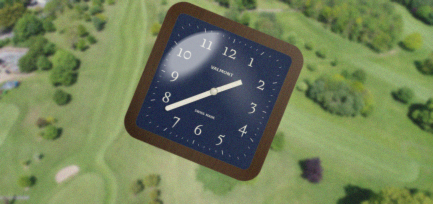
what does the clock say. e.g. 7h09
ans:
1h38
